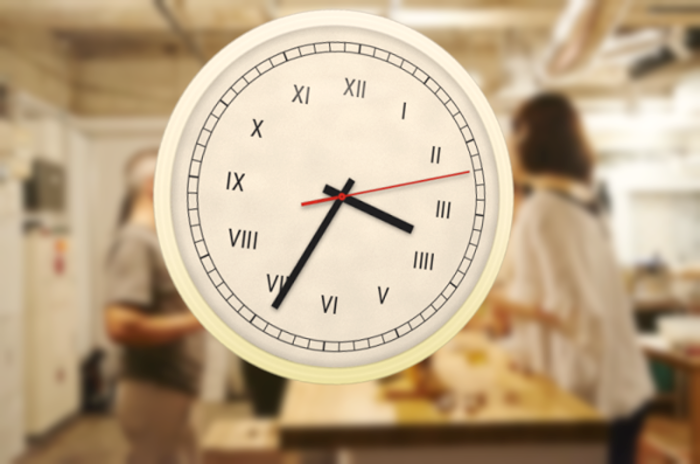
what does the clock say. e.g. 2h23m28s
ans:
3h34m12s
